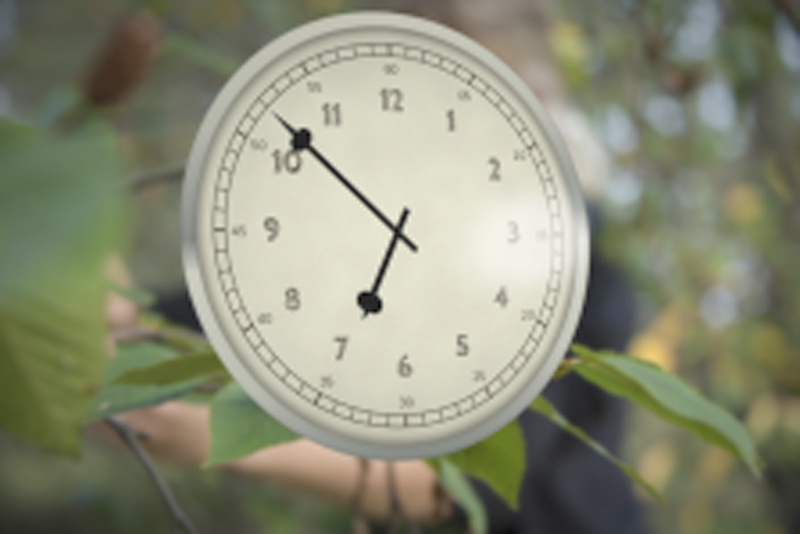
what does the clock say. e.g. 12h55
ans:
6h52
